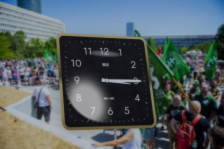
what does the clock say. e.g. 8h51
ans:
3h15
